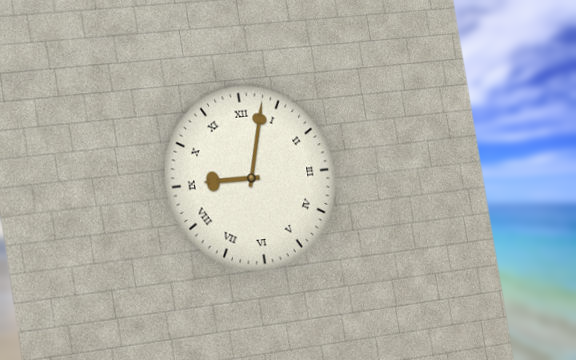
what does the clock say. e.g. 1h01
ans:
9h03
